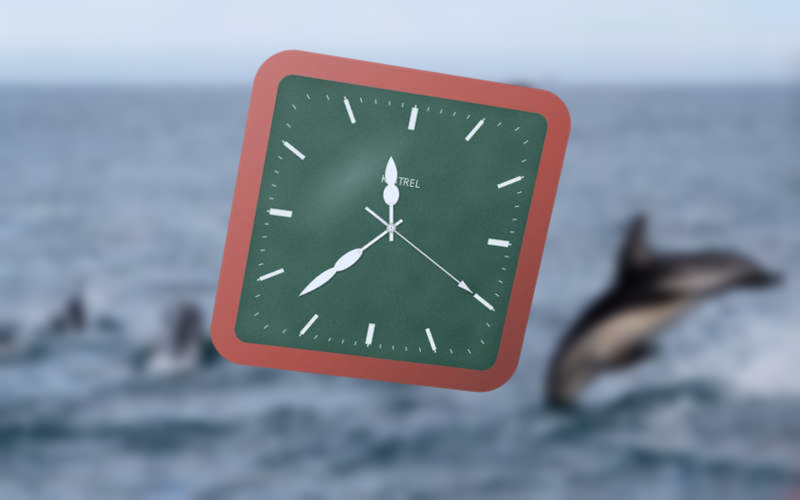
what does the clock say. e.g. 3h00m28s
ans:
11h37m20s
